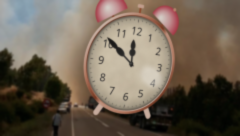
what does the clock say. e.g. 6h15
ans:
11h51
